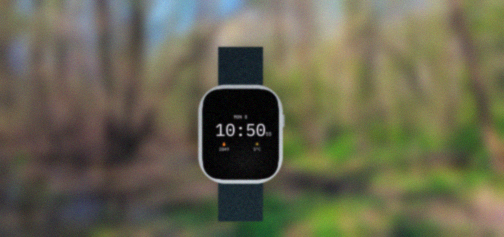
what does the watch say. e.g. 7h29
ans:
10h50
